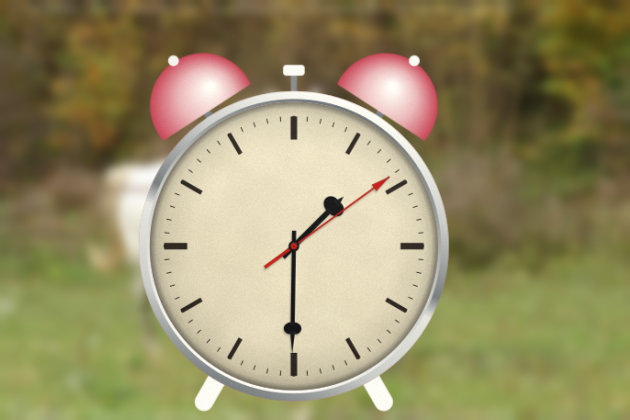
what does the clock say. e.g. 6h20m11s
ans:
1h30m09s
